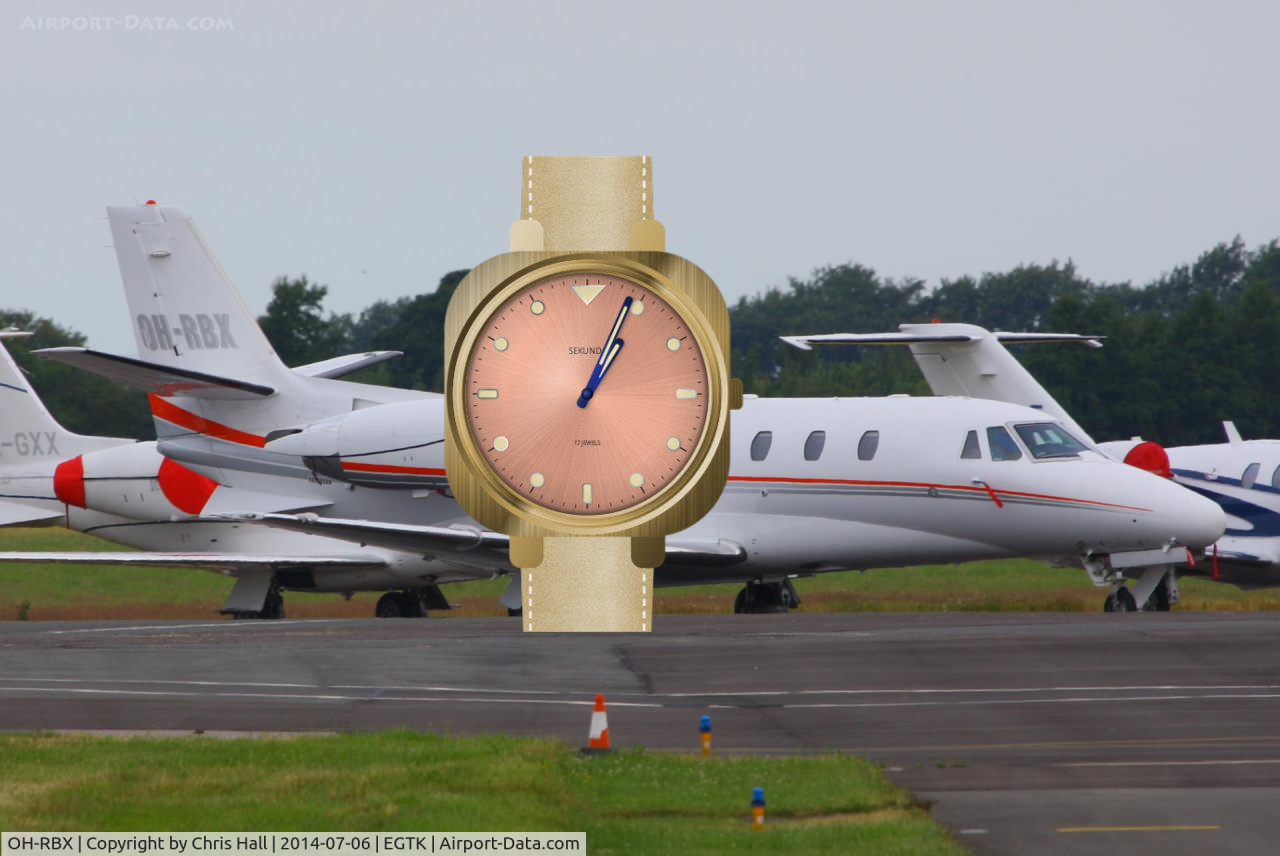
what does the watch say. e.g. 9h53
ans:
1h04
